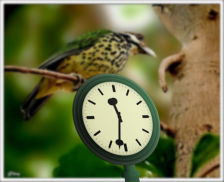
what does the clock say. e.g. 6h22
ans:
11h32
